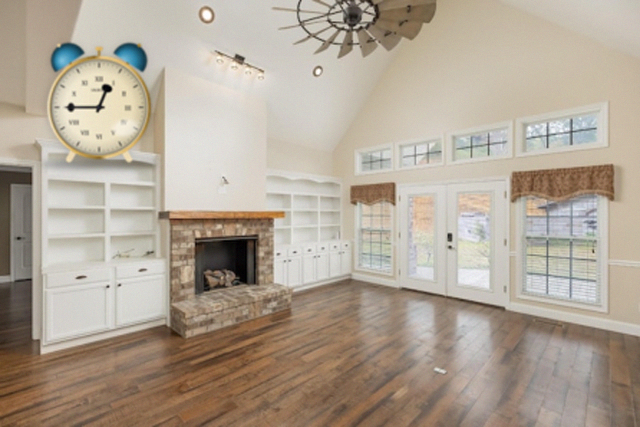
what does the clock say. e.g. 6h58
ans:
12h45
